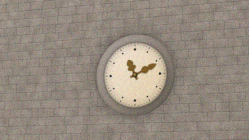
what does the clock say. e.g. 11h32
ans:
11h11
